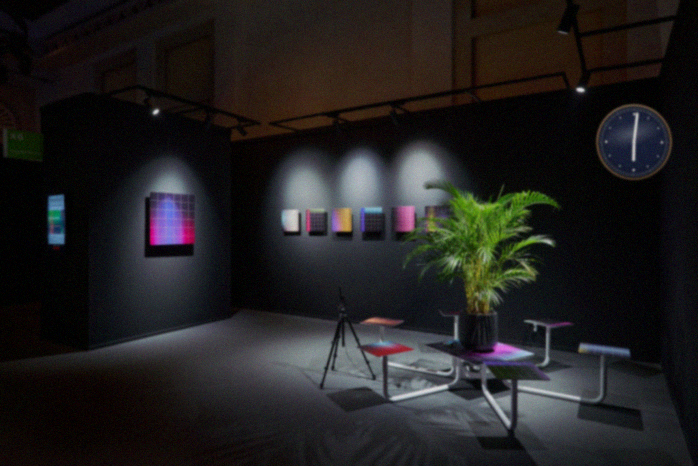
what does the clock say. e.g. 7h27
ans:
6h01
